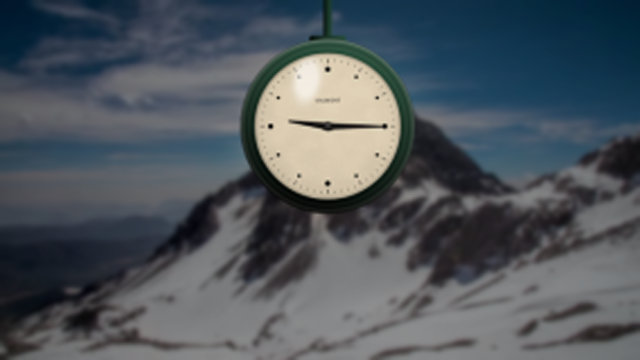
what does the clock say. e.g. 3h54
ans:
9h15
